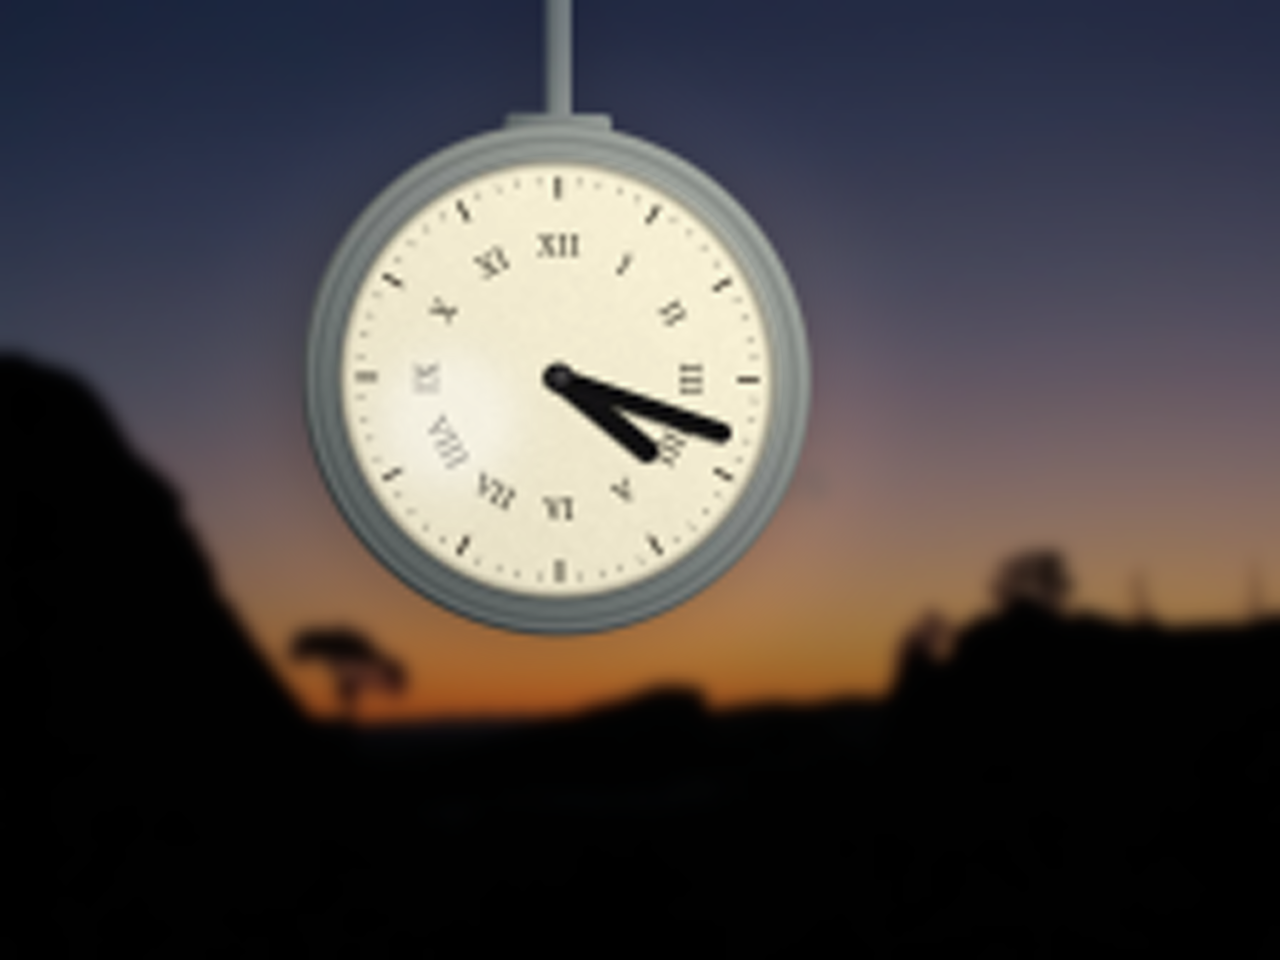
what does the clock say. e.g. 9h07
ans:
4h18
